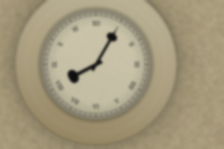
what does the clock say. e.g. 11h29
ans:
8h05
